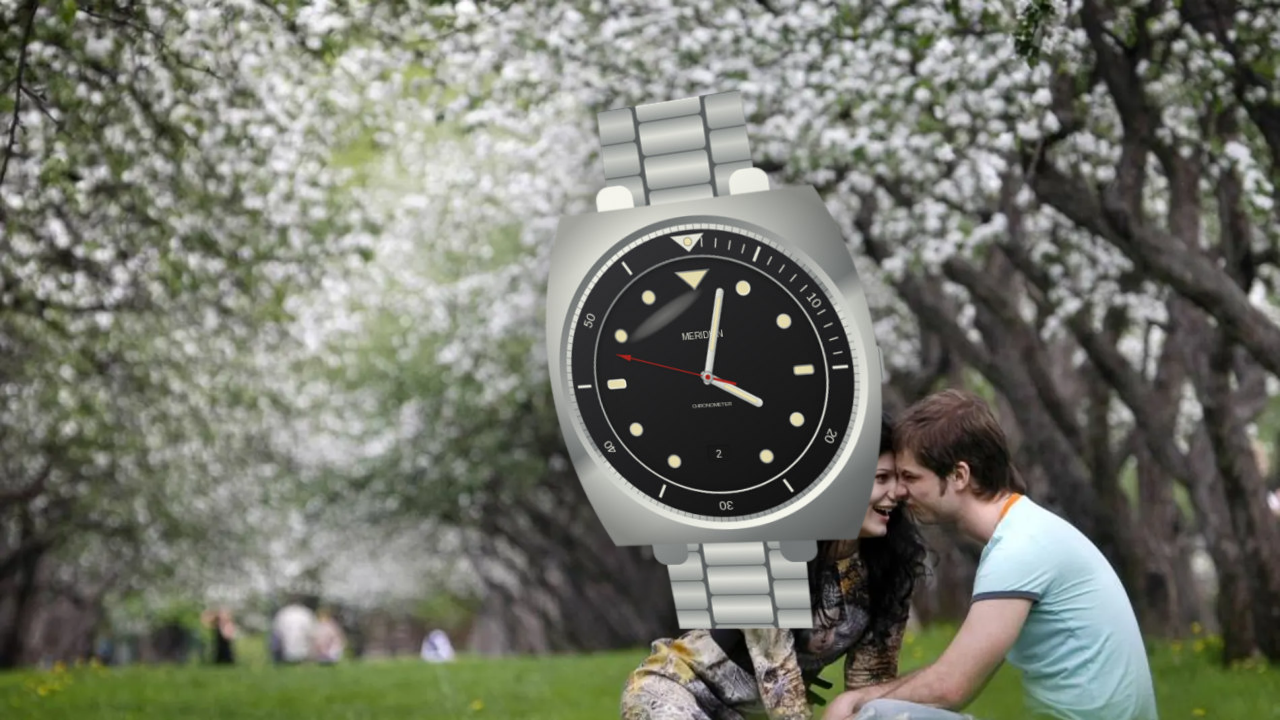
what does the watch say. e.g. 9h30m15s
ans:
4h02m48s
